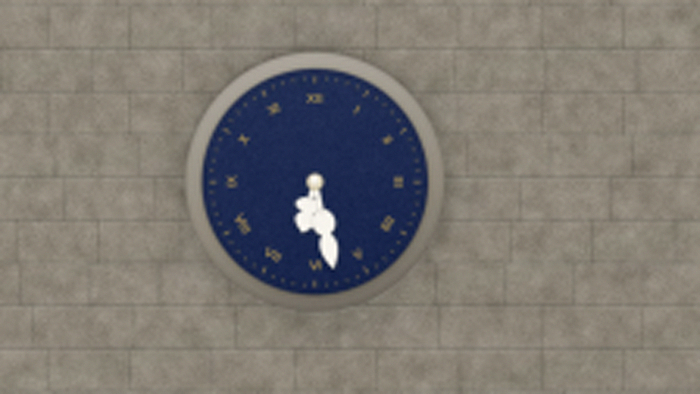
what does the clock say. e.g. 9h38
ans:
6h28
